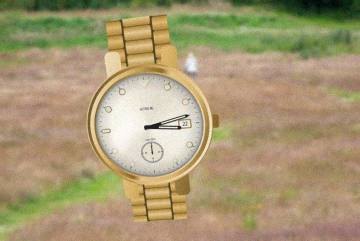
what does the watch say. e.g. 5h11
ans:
3h13
